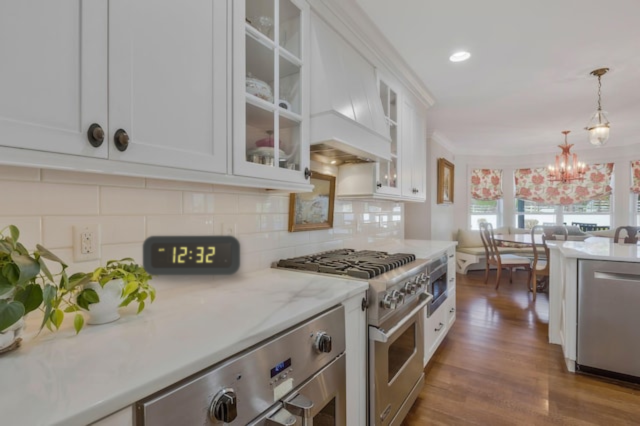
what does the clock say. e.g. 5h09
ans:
12h32
